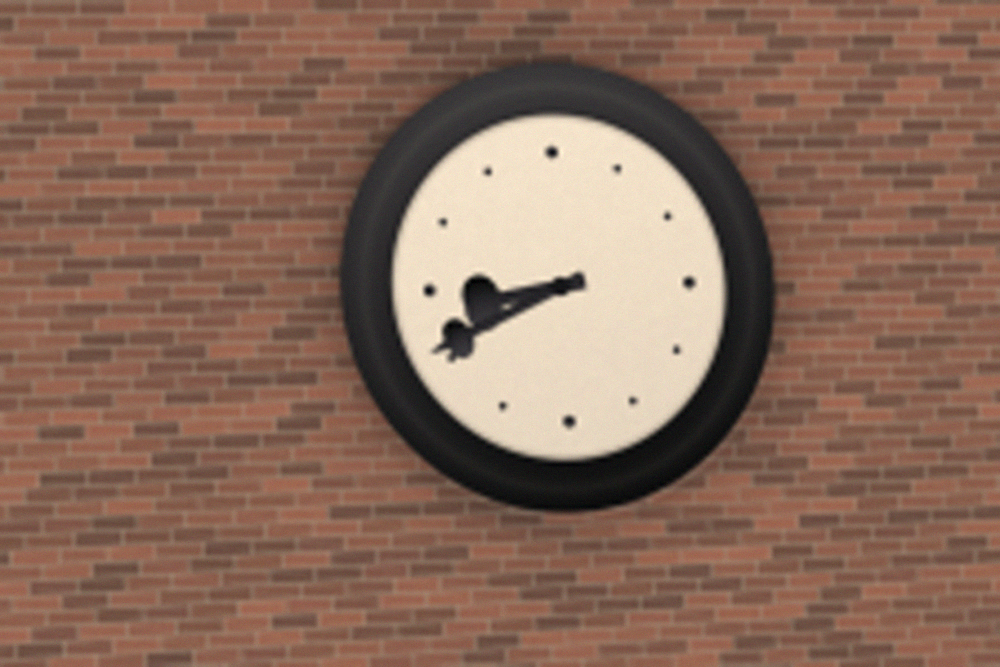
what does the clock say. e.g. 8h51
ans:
8h41
